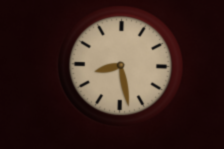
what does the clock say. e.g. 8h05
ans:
8h28
